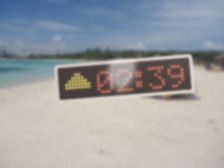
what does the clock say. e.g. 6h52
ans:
2h39
